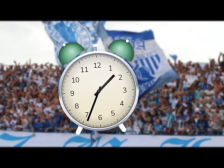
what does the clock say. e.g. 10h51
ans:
1h34
